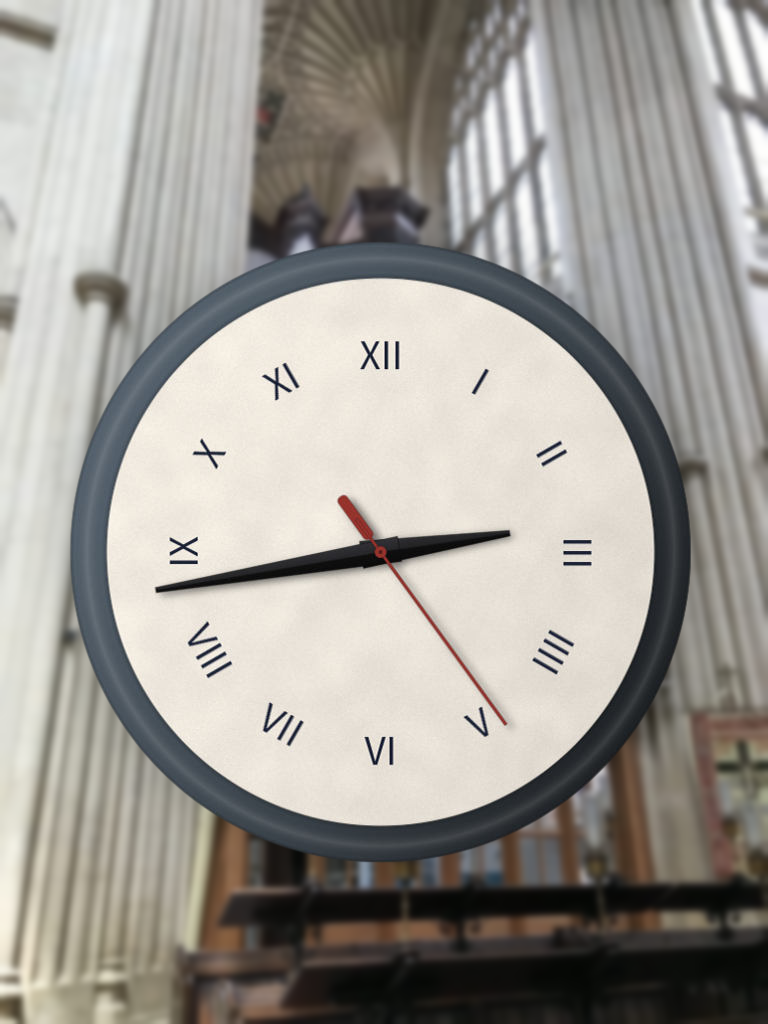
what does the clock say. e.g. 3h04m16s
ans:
2h43m24s
